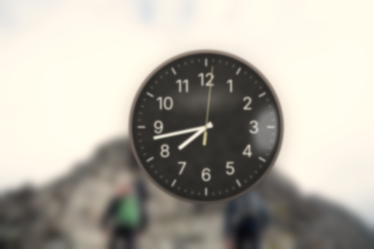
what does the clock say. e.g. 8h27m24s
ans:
7h43m01s
